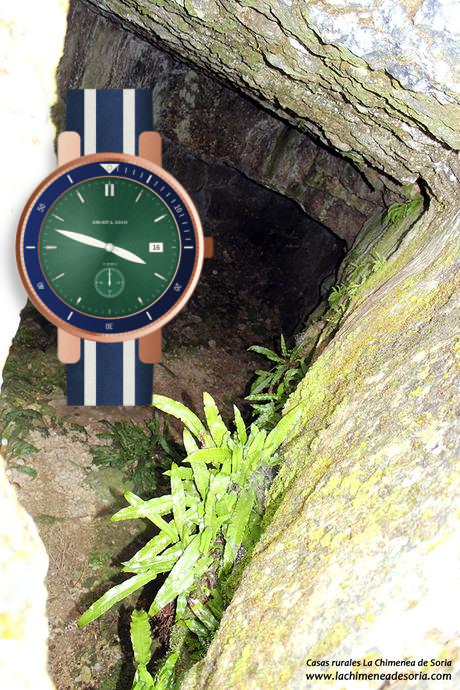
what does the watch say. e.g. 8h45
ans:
3h48
